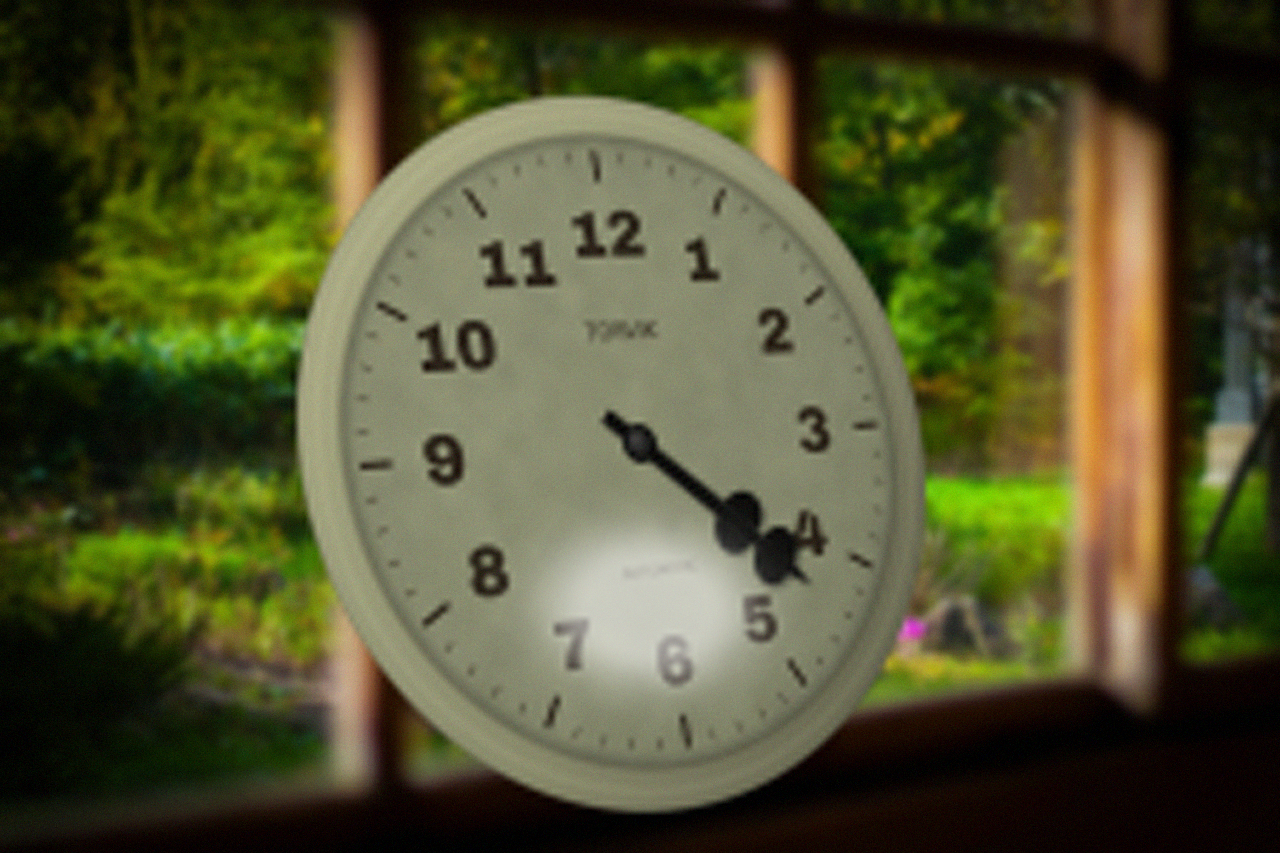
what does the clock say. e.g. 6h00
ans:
4h22
